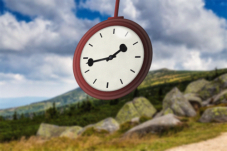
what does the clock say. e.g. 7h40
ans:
1h43
